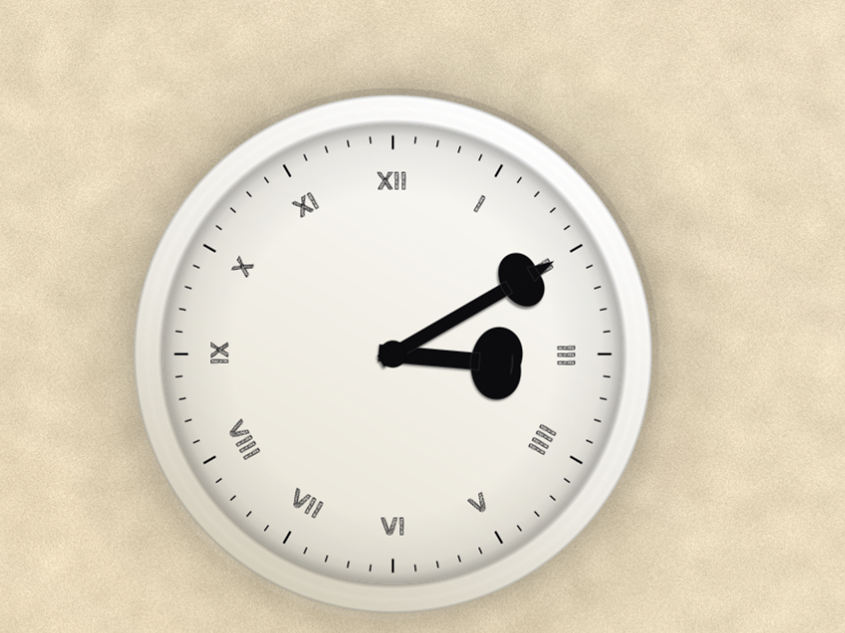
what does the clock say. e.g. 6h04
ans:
3h10
